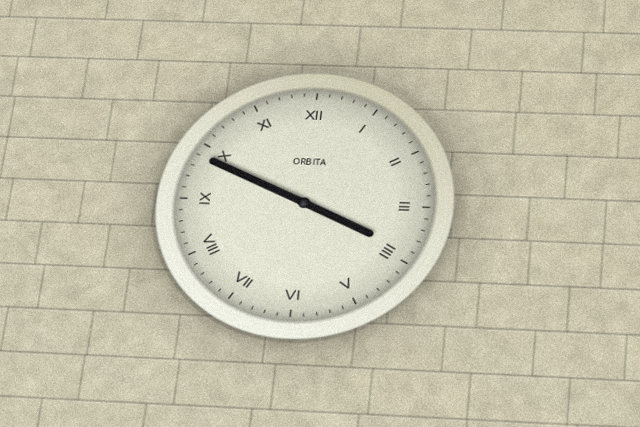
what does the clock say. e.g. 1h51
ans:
3h49
